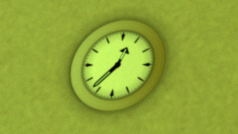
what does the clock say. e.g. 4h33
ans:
12h37
